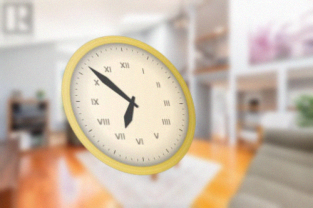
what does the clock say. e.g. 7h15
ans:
6h52
